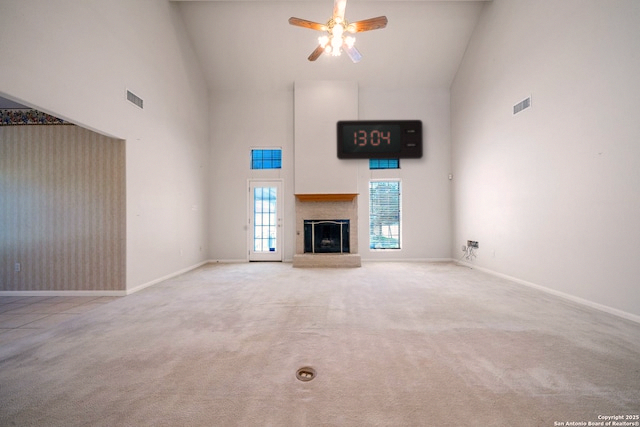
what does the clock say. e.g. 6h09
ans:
13h04
